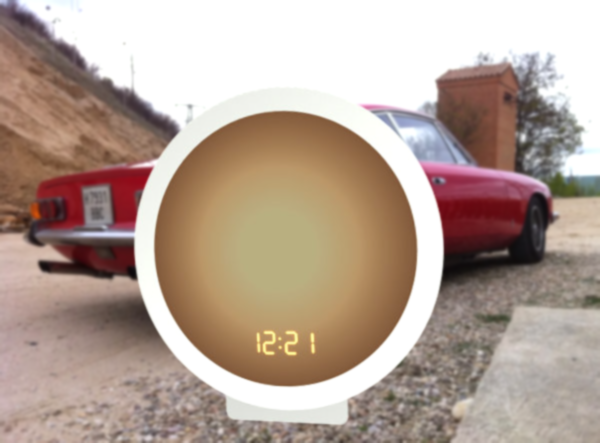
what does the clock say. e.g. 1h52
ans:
12h21
